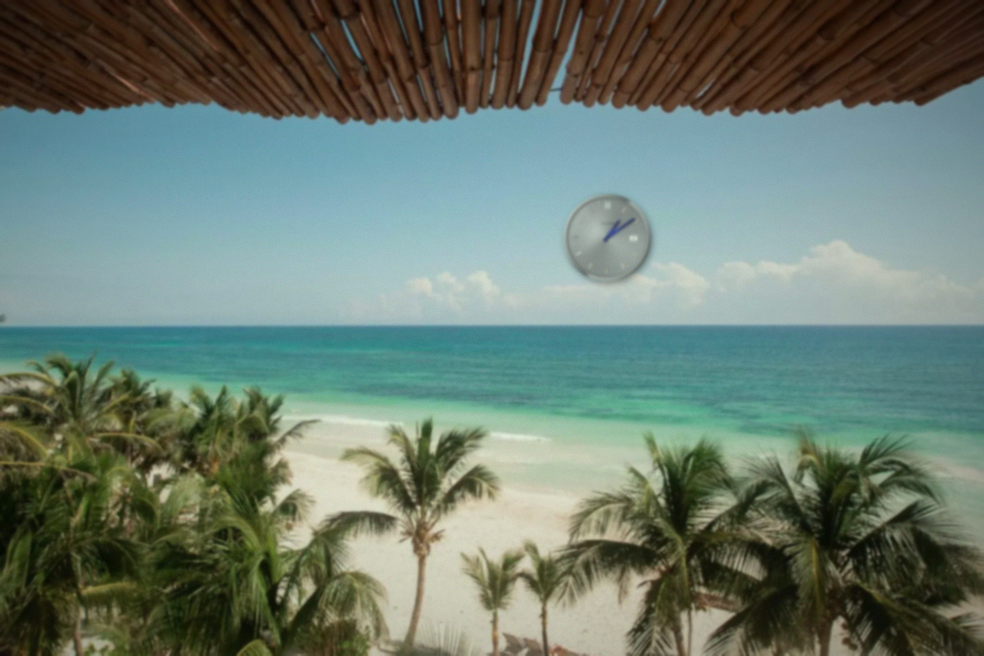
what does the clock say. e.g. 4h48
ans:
1h09
